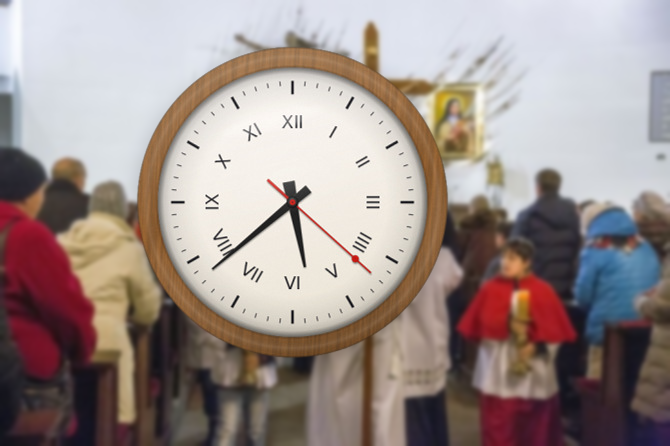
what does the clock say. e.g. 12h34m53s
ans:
5h38m22s
